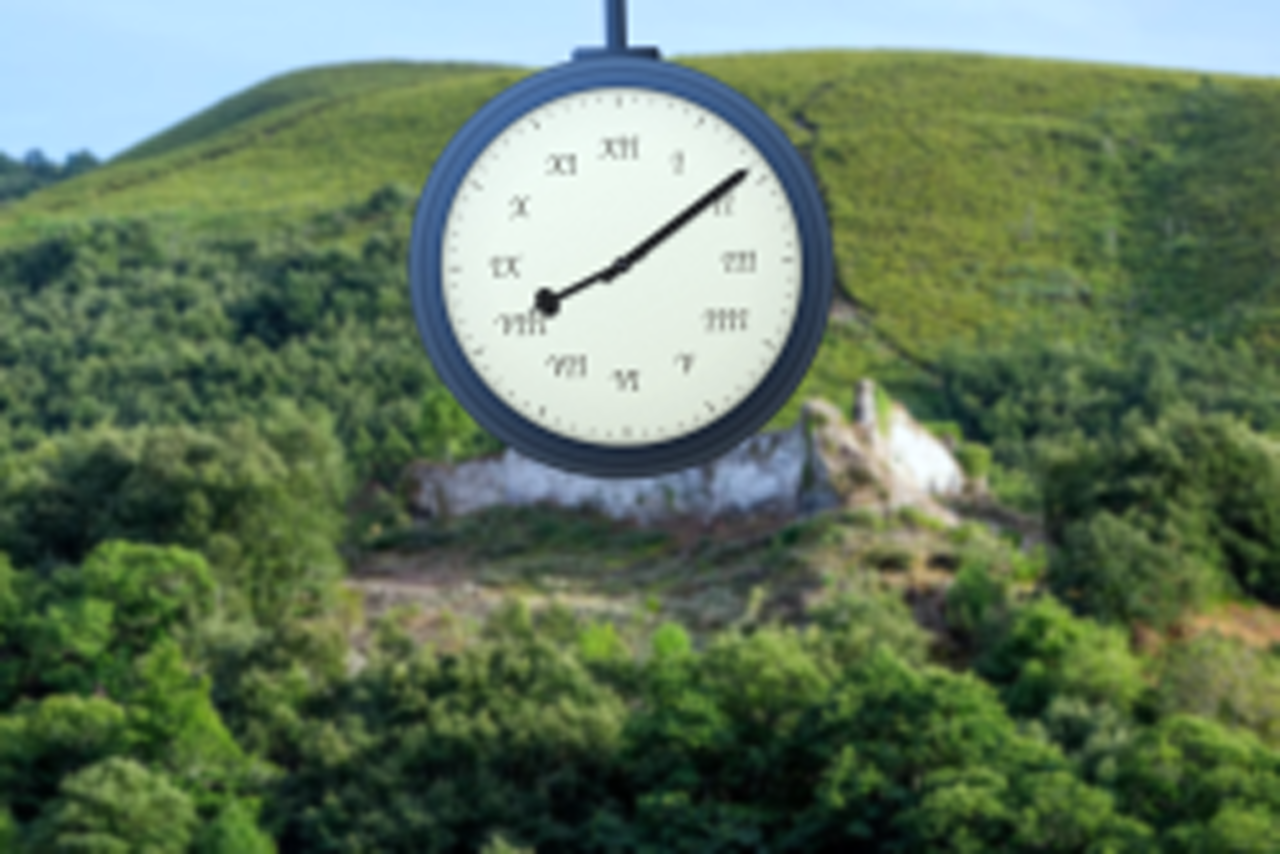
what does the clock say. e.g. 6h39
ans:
8h09
